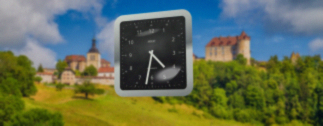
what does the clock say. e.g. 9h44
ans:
4h32
